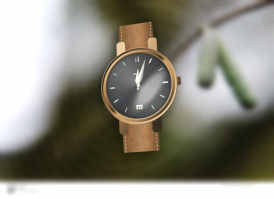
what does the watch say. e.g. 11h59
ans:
12h03
